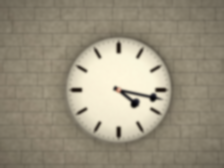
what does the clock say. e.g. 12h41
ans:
4h17
